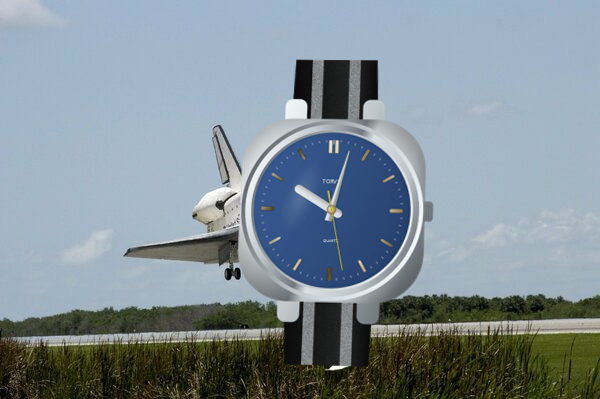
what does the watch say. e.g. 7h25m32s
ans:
10h02m28s
